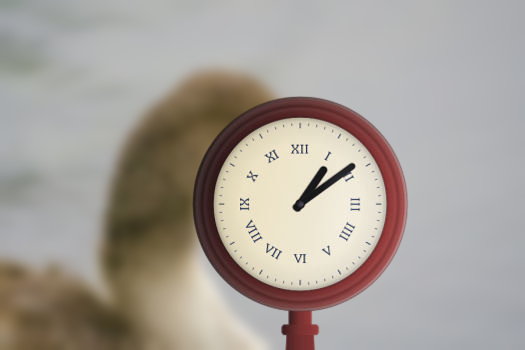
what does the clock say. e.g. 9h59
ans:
1h09
